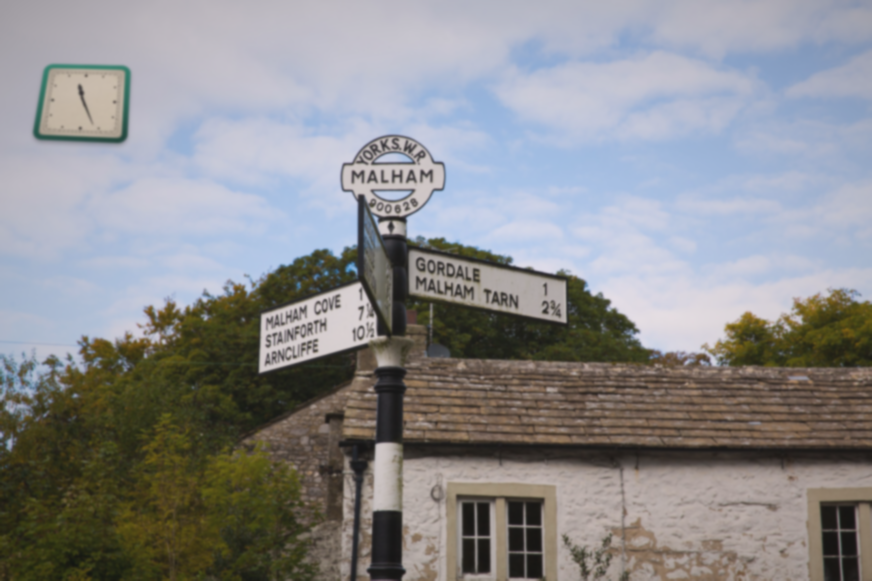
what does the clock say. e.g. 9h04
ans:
11h26
